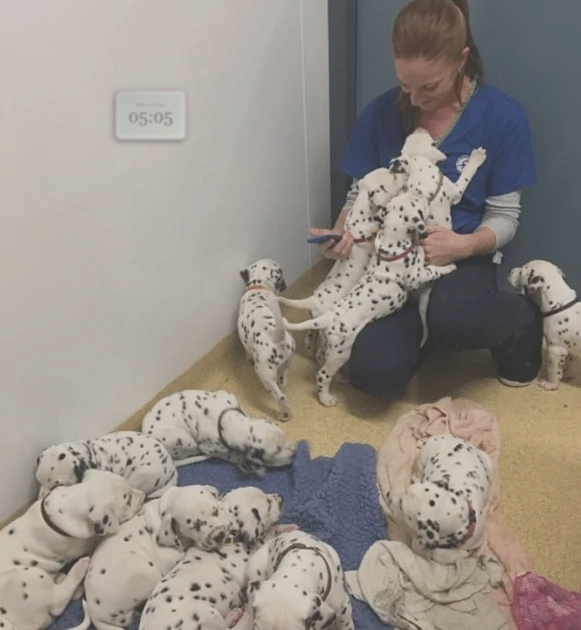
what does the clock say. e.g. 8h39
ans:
5h05
